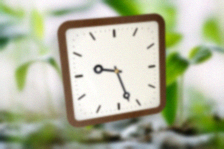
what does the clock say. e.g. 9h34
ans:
9h27
